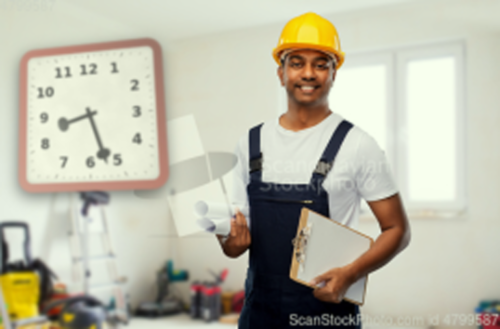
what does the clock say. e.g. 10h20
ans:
8h27
